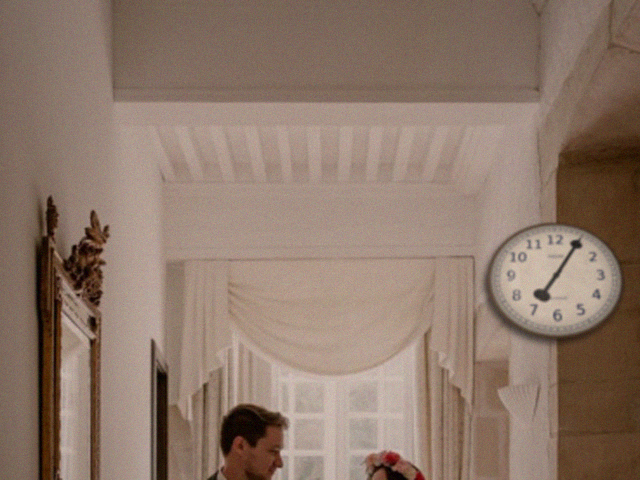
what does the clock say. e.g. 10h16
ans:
7h05
